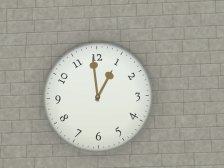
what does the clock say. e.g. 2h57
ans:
12h59
